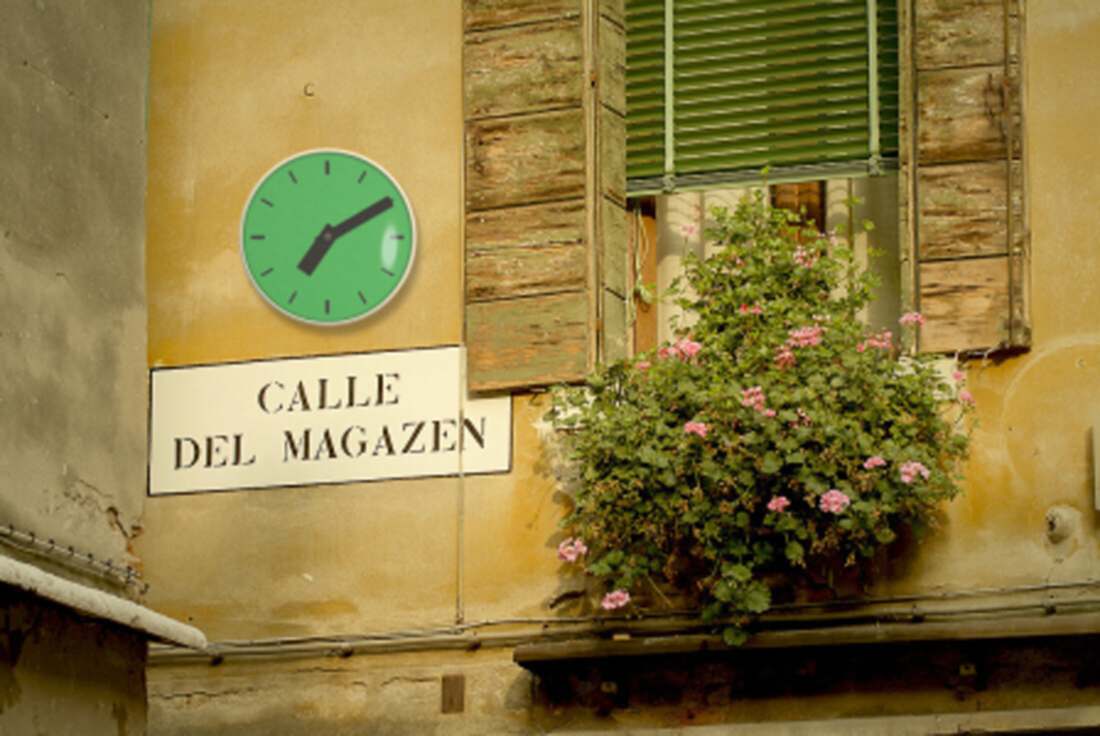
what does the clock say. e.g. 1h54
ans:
7h10
